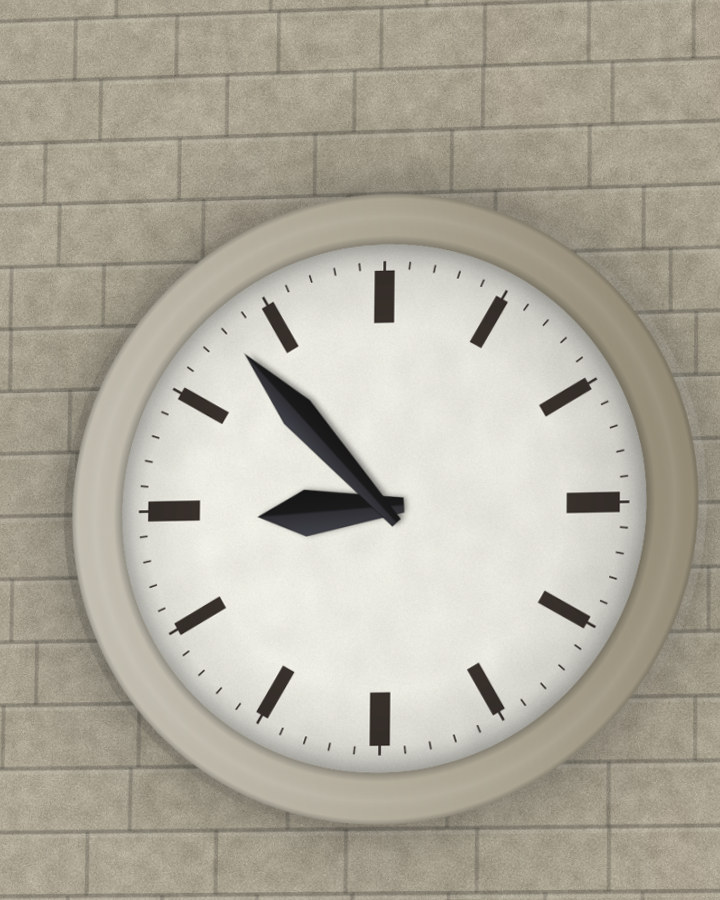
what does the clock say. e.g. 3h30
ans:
8h53
